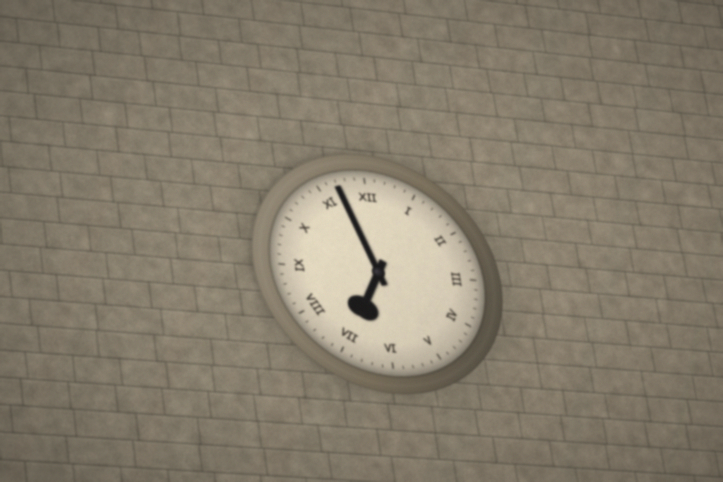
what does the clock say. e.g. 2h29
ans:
6h57
